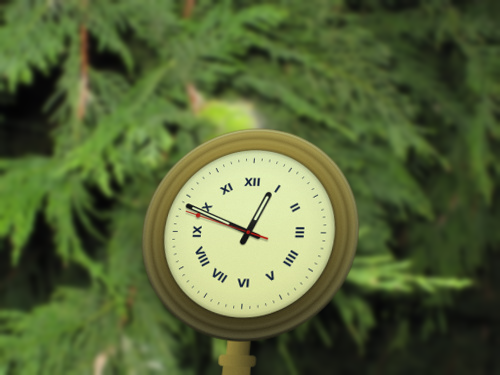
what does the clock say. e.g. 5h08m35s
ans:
12h48m48s
